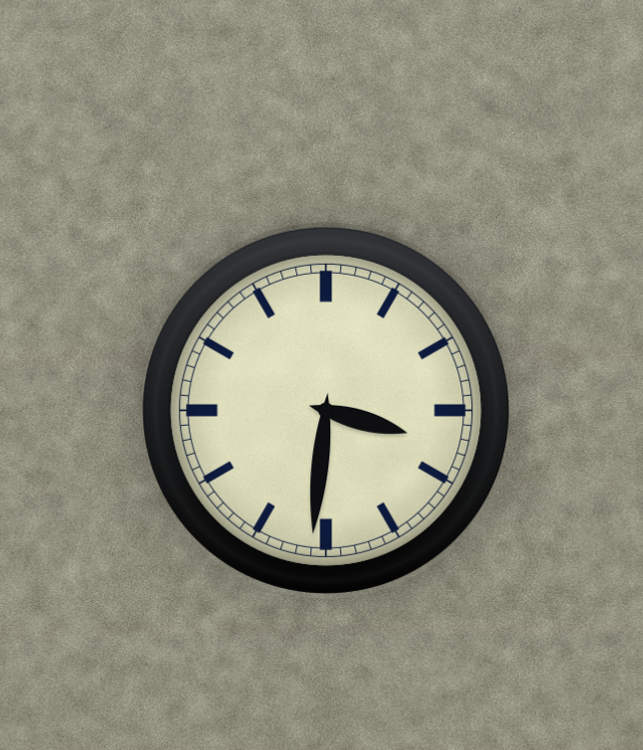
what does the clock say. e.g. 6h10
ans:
3h31
